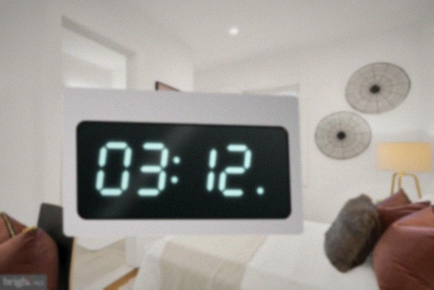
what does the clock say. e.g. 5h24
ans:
3h12
